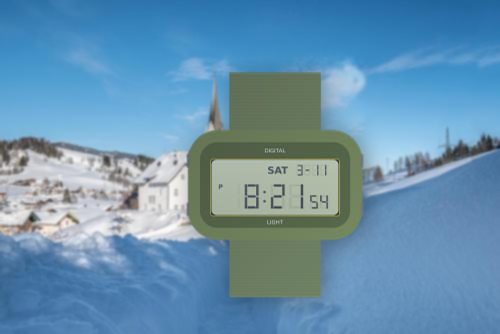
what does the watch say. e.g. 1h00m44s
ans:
8h21m54s
